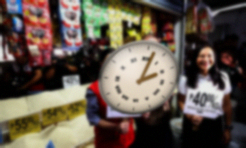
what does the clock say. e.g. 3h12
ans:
2h02
